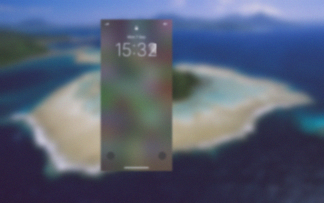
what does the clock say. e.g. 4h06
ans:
15h32
